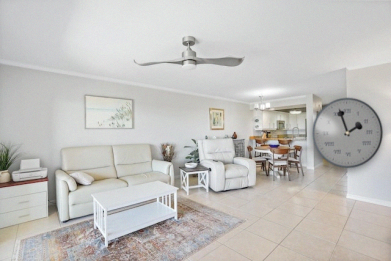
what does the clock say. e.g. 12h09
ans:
1h57
